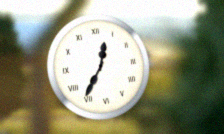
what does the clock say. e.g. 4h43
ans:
12h36
